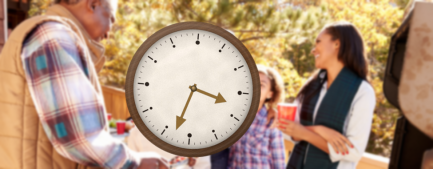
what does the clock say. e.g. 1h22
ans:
3h33
